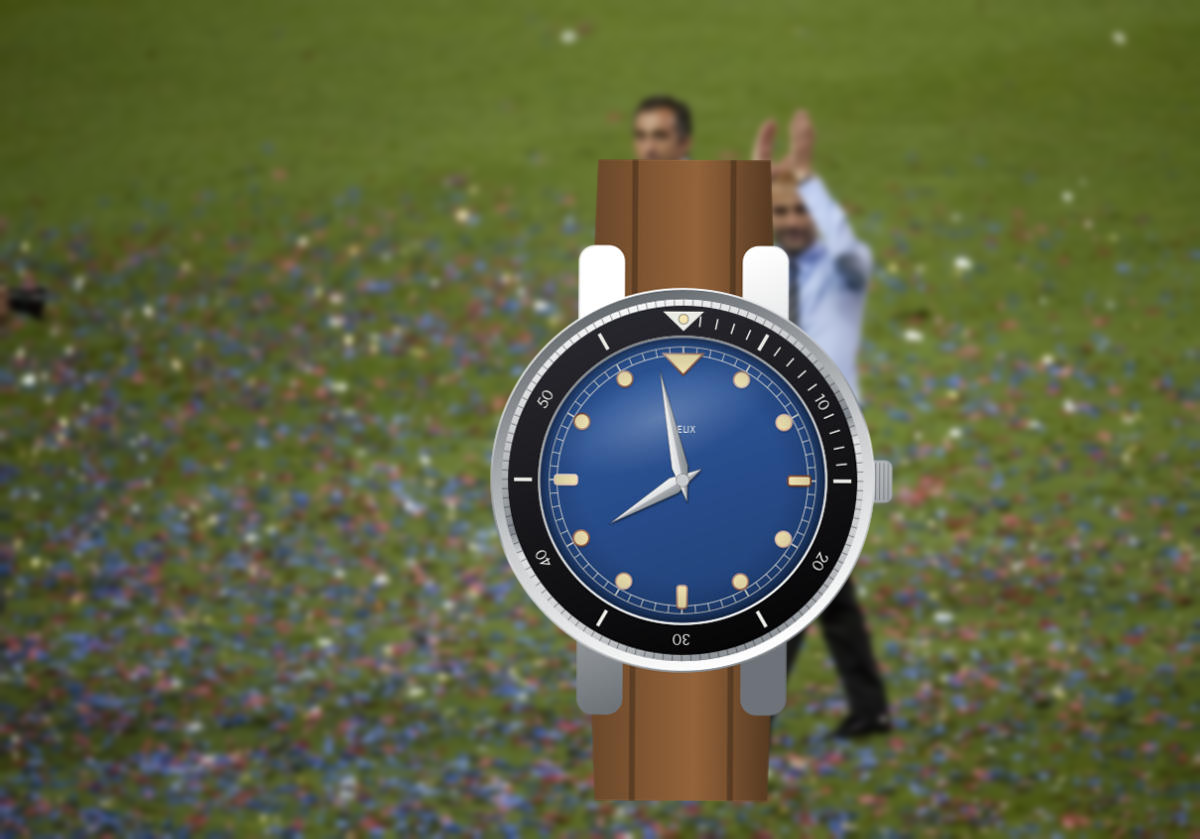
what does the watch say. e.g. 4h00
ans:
7h58
